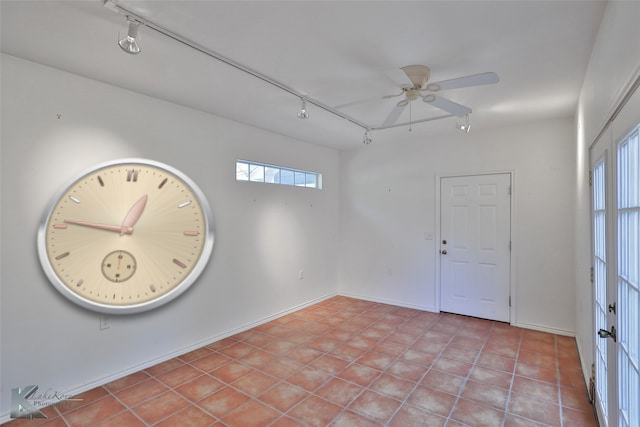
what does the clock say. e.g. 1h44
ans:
12h46
